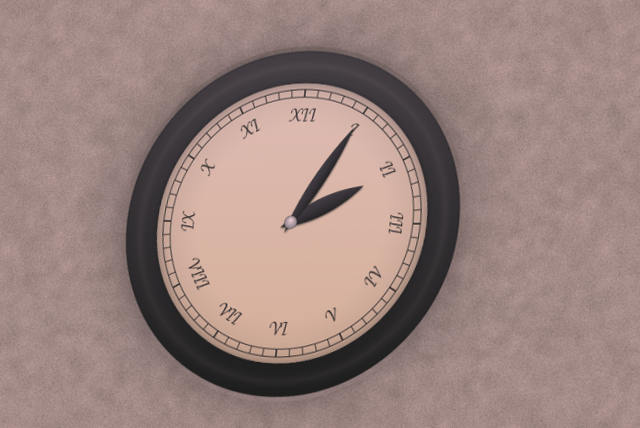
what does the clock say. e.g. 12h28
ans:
2h05
